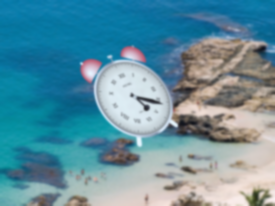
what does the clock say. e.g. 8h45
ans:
5h21
